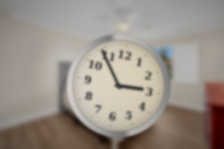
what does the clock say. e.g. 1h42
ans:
2h54
